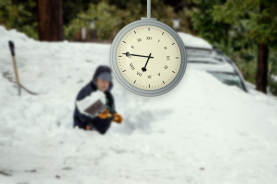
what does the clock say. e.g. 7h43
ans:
6h46
